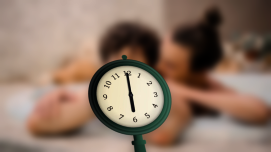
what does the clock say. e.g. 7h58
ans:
6h00
